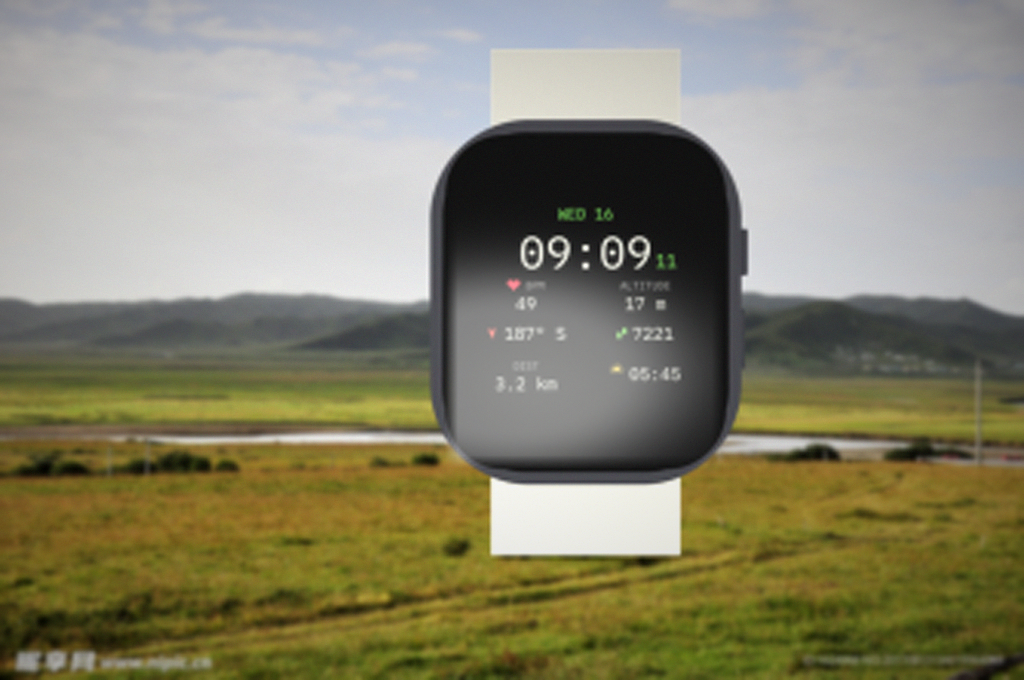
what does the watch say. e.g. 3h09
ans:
9h09
